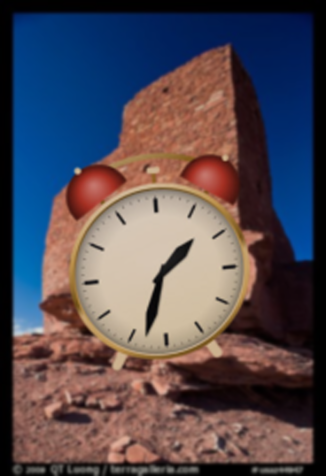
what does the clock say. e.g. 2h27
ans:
1h33
